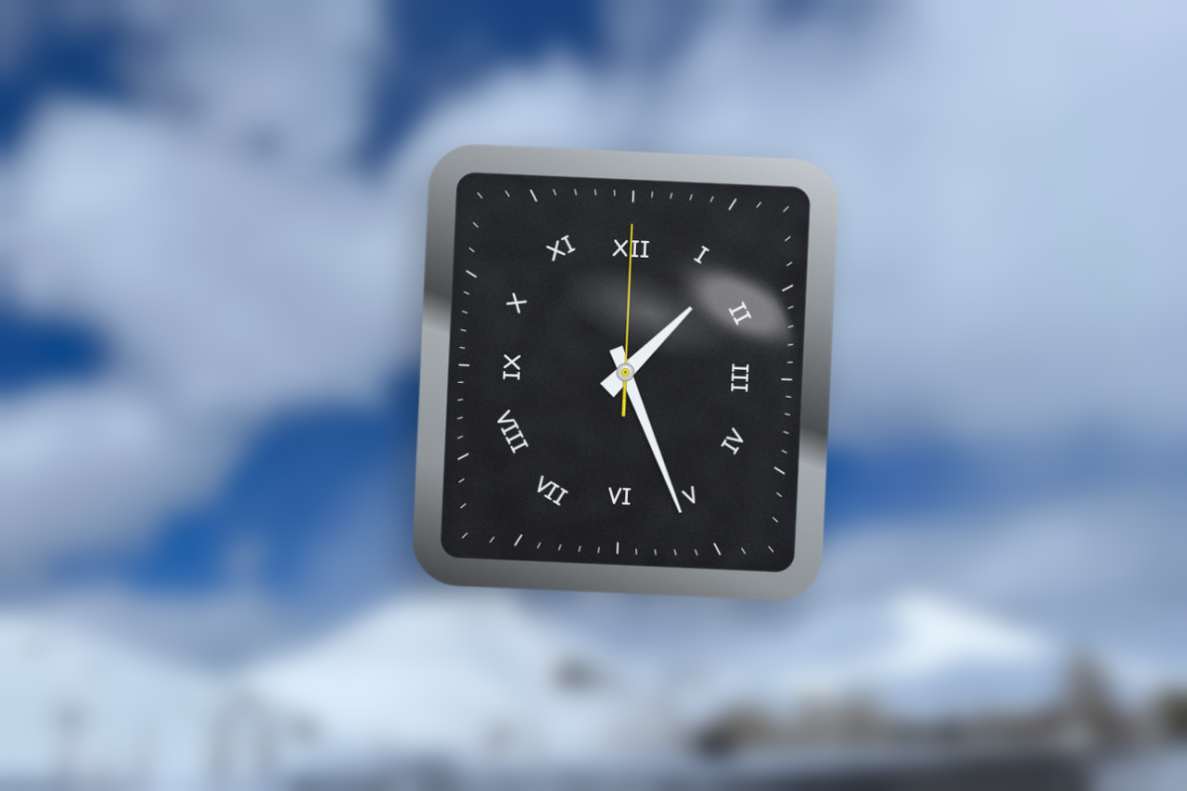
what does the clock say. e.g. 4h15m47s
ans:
1h26m00s
